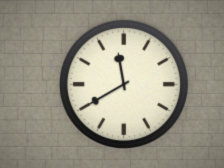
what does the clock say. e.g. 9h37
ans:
11h40
